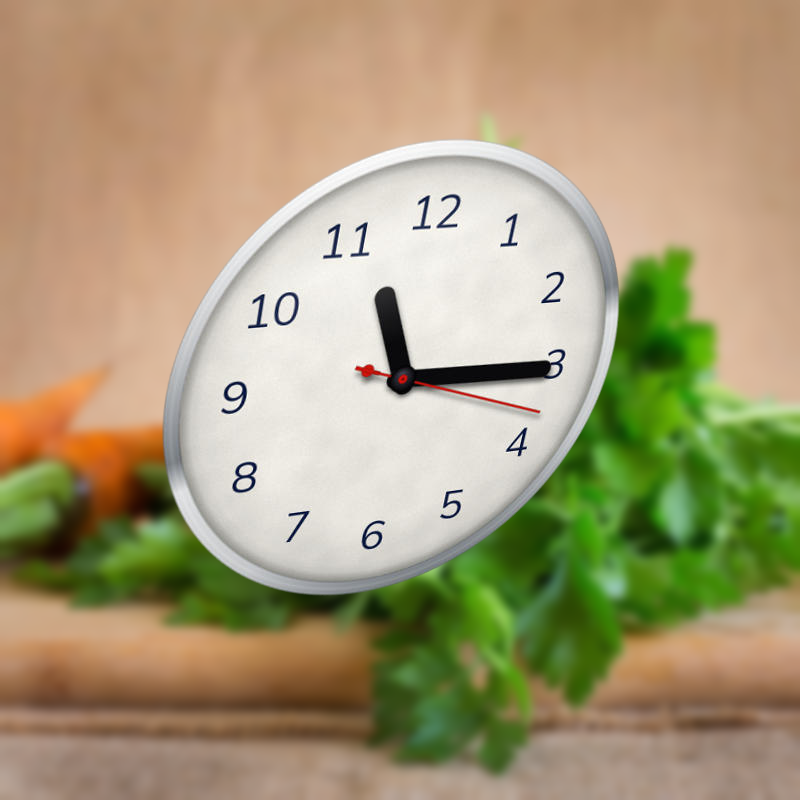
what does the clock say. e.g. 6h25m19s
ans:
11h15m18s
